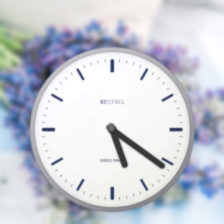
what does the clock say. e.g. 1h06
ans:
5h21
